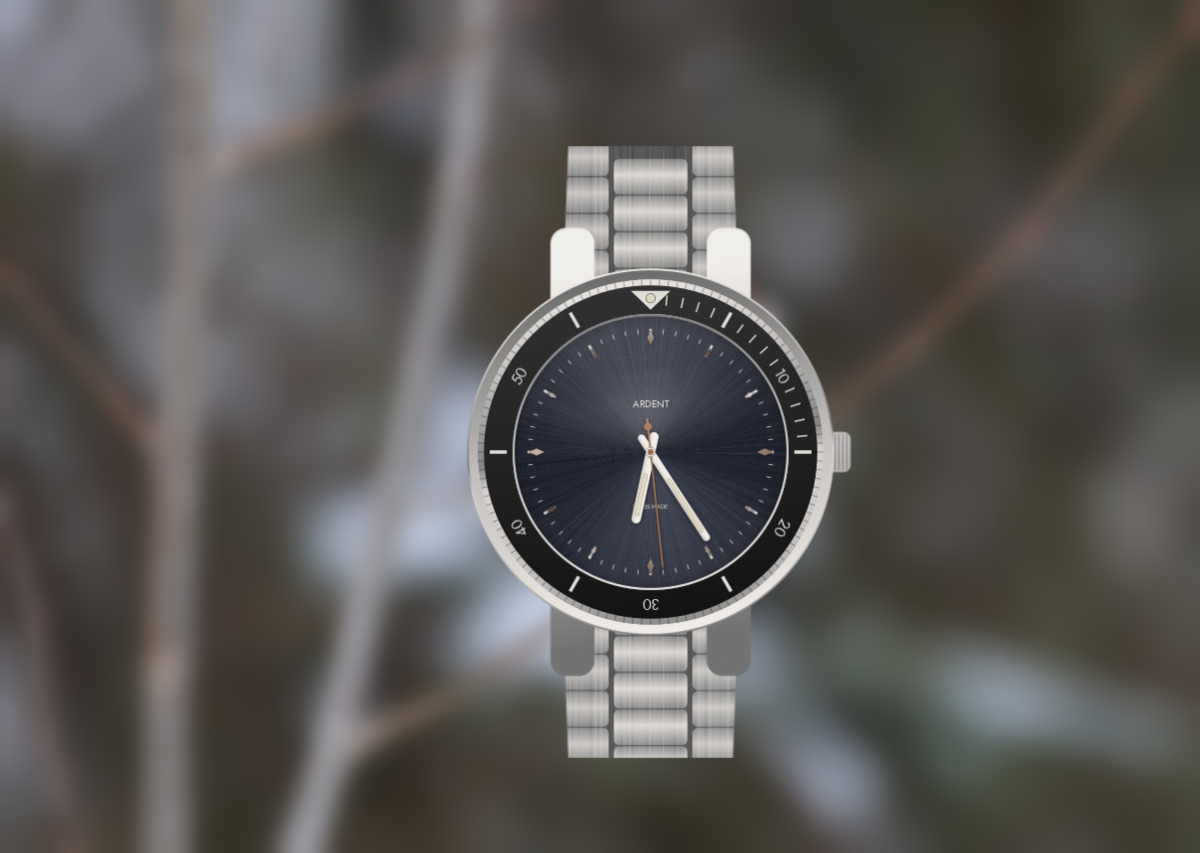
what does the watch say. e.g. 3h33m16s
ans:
6h24m29s
